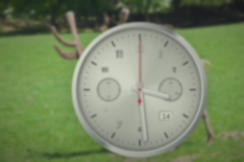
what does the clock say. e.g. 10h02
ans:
3h29
